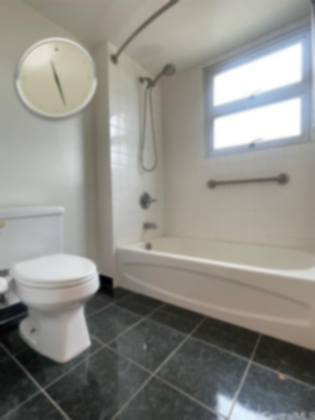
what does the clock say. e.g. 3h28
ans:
11h27
